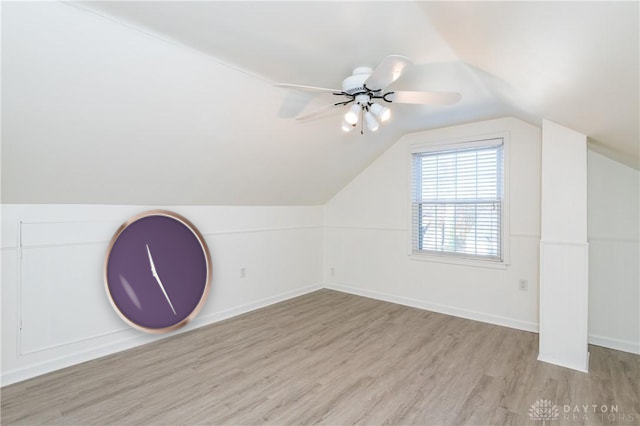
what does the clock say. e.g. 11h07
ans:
11h25
